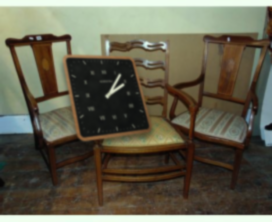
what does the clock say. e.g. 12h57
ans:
2h07
